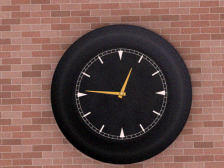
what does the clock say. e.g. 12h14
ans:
12h46
